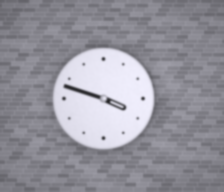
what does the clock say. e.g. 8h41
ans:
3h48
